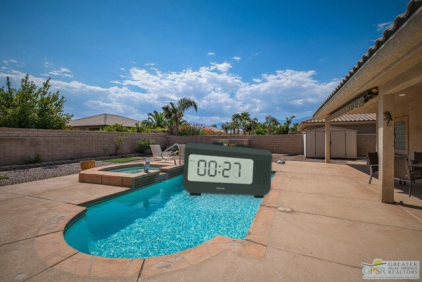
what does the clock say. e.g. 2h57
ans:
0h27
